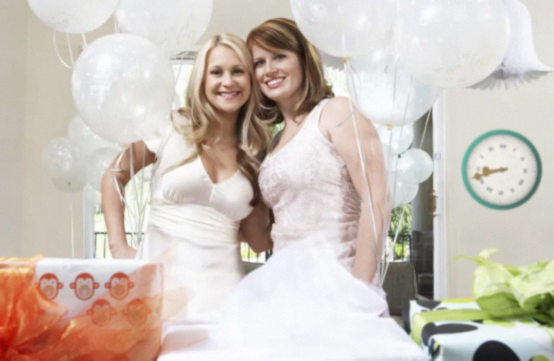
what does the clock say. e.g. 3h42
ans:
8h42
